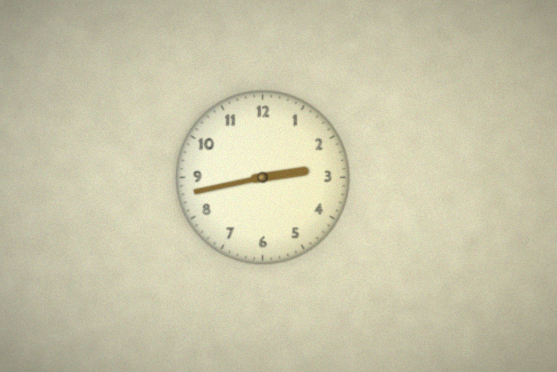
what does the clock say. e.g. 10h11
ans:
2h43
